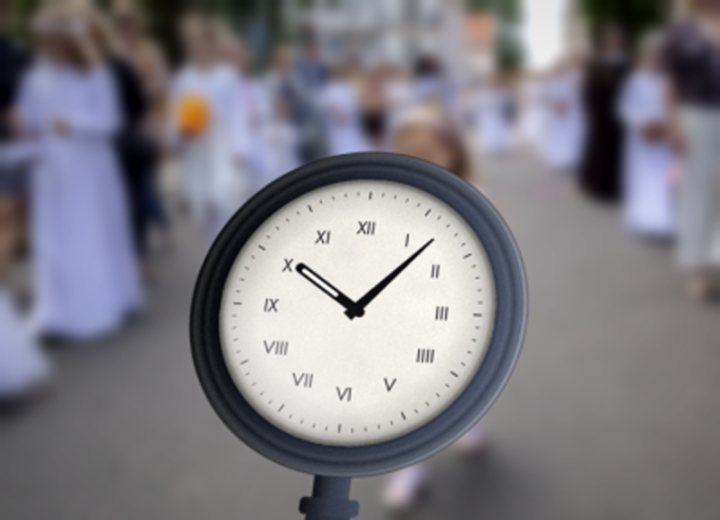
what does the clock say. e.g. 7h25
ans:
10h07
